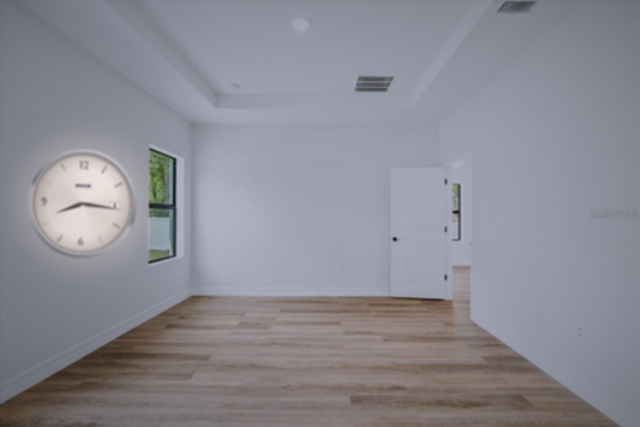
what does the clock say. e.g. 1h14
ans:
8h16
